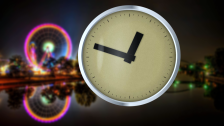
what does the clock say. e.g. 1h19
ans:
12h48
